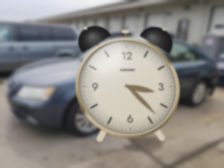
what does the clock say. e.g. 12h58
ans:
3h23
